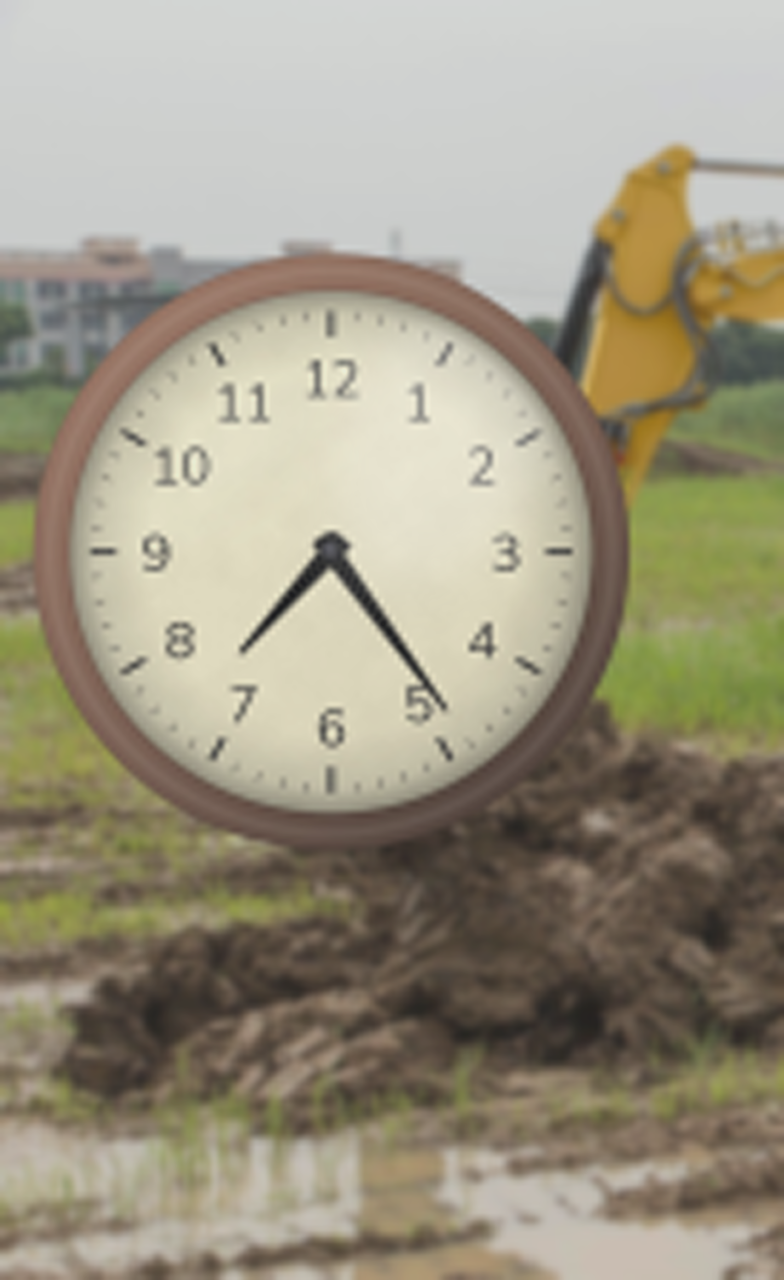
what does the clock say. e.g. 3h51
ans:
7h24
